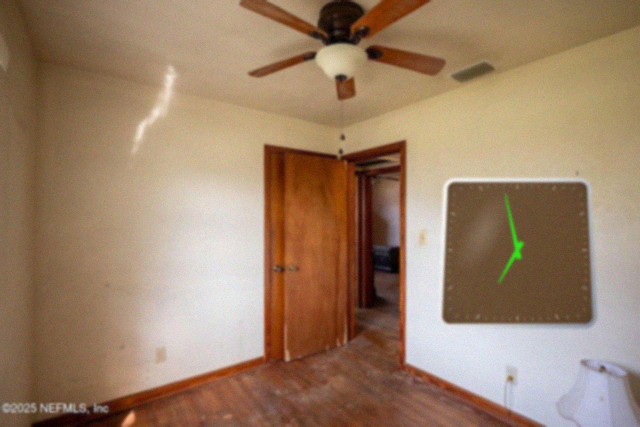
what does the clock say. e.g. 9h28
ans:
6h58
